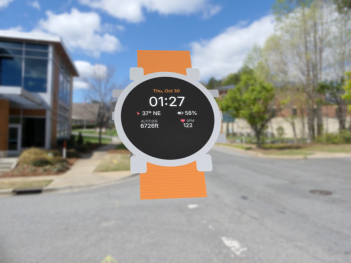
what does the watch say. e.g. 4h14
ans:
1h27
